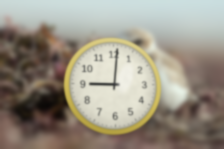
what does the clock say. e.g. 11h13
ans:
9h01
